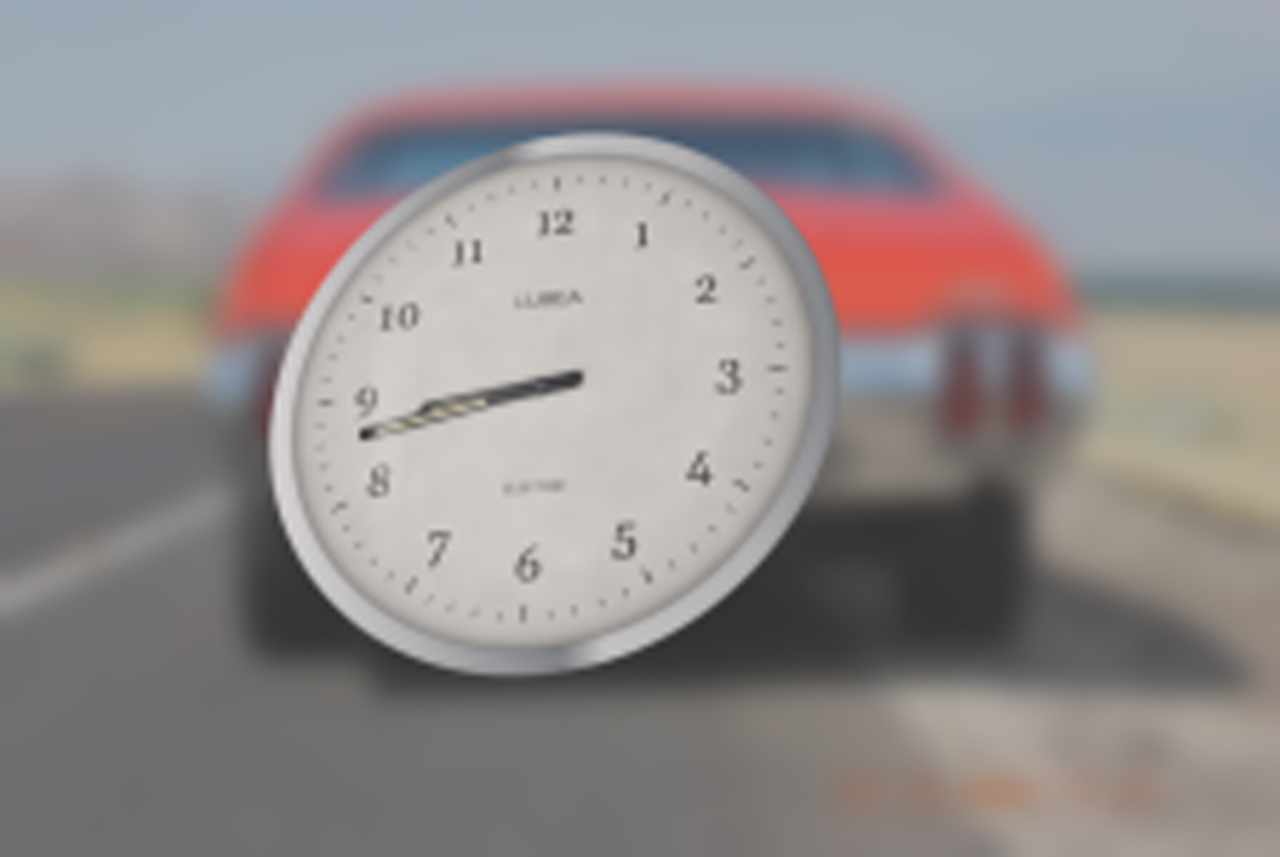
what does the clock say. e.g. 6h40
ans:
8h43
